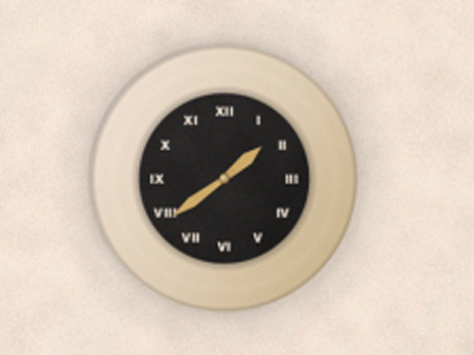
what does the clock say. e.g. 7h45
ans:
1h39
